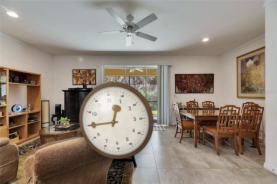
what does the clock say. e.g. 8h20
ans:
12h45
